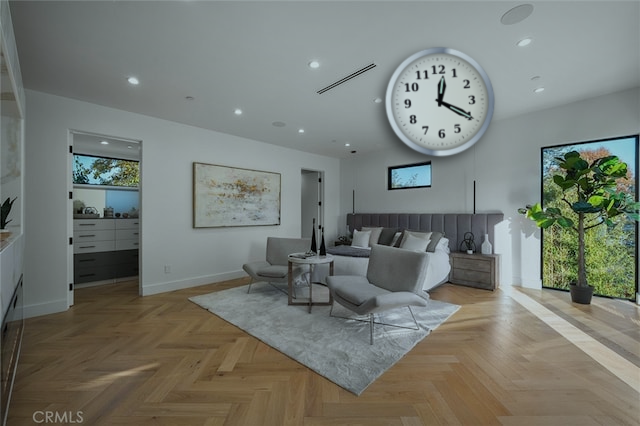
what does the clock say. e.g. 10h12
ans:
12h20
